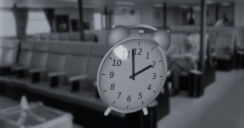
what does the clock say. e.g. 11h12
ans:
1h58
